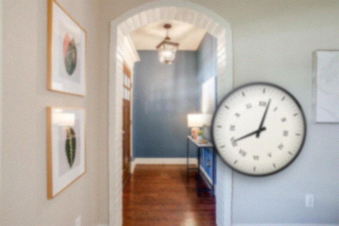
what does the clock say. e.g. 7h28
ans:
8h02
